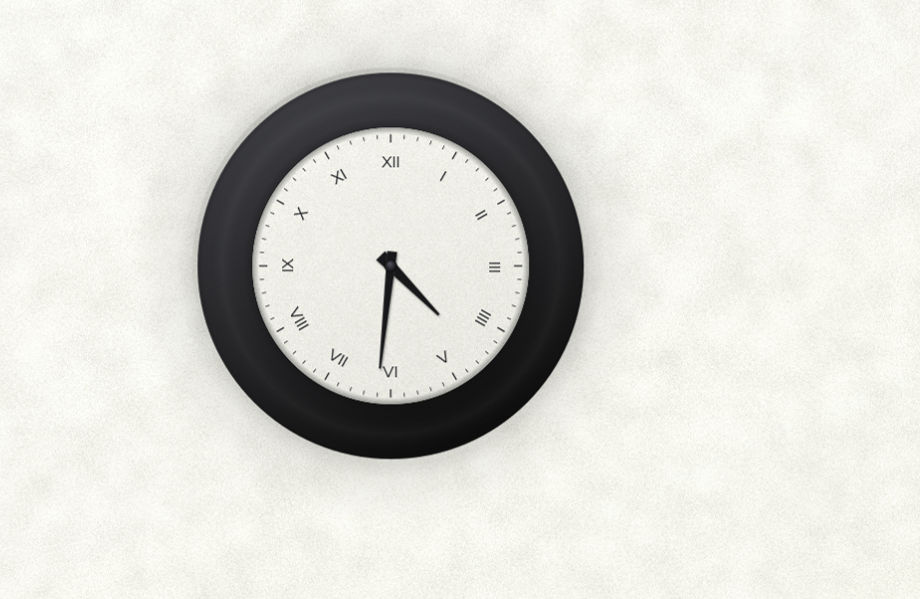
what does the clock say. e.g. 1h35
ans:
4h31
